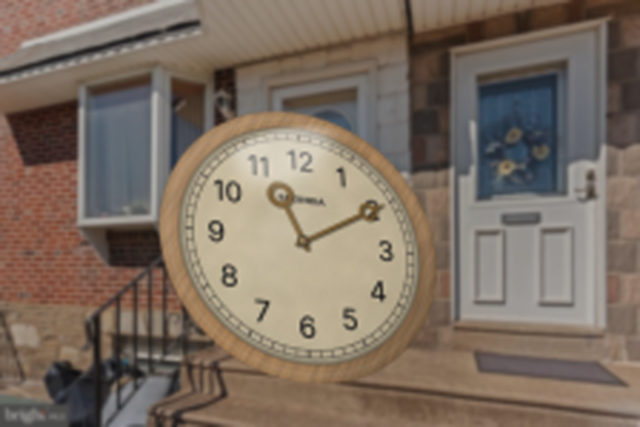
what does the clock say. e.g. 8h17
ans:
11h10
